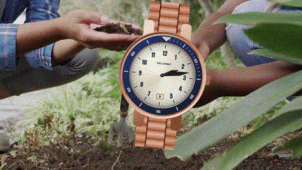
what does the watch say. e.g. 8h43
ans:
2h13
